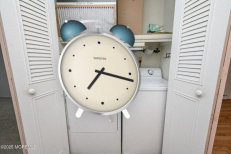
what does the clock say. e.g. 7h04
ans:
7h17
